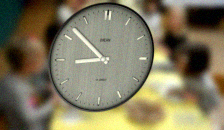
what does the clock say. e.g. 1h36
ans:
8h52
